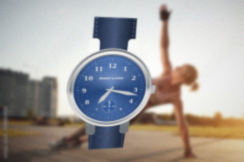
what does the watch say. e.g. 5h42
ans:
7h17
